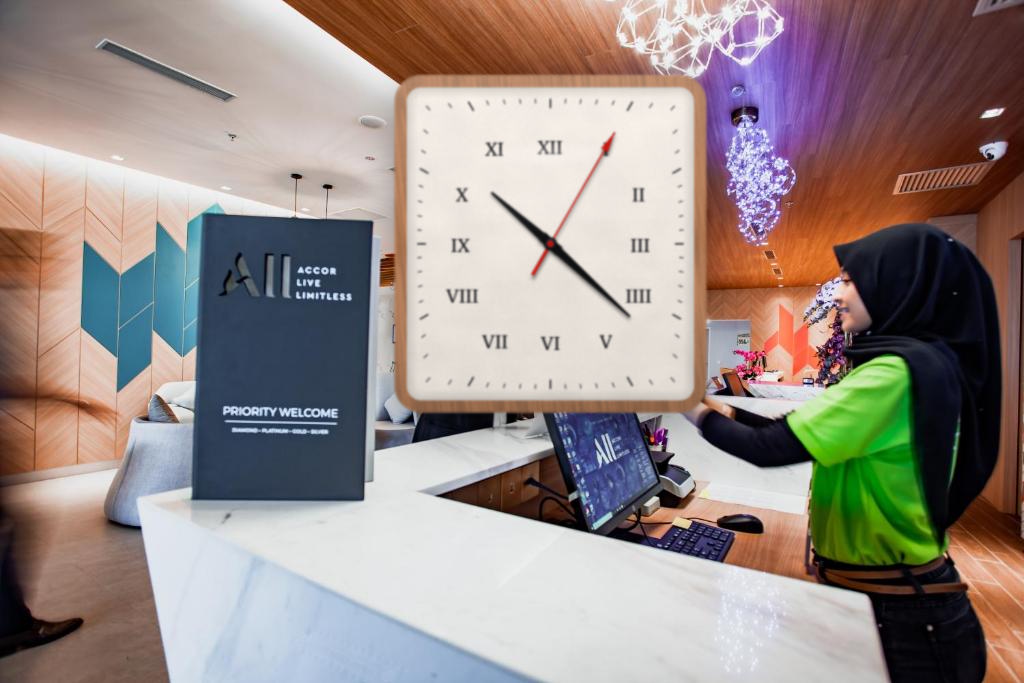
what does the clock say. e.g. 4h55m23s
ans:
10h22m05s
